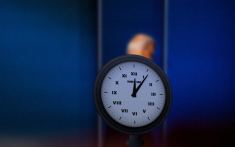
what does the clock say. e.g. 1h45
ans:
12h06
